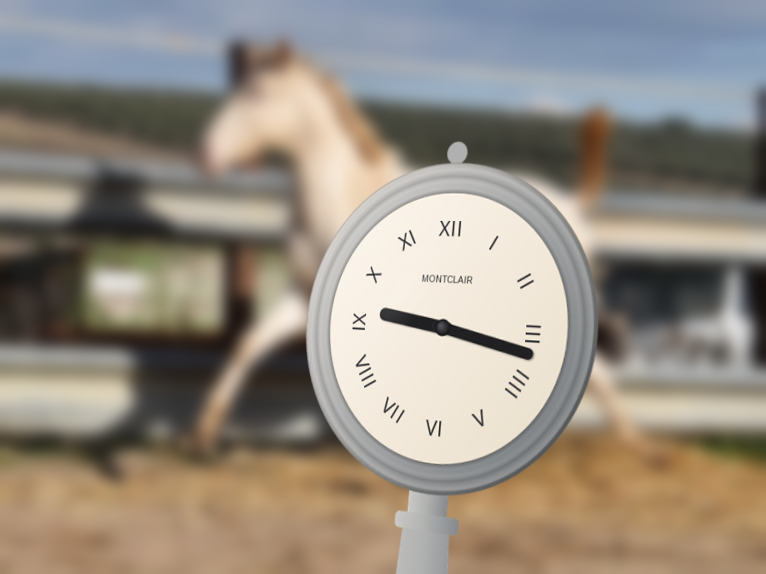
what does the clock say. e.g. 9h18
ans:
9h17
